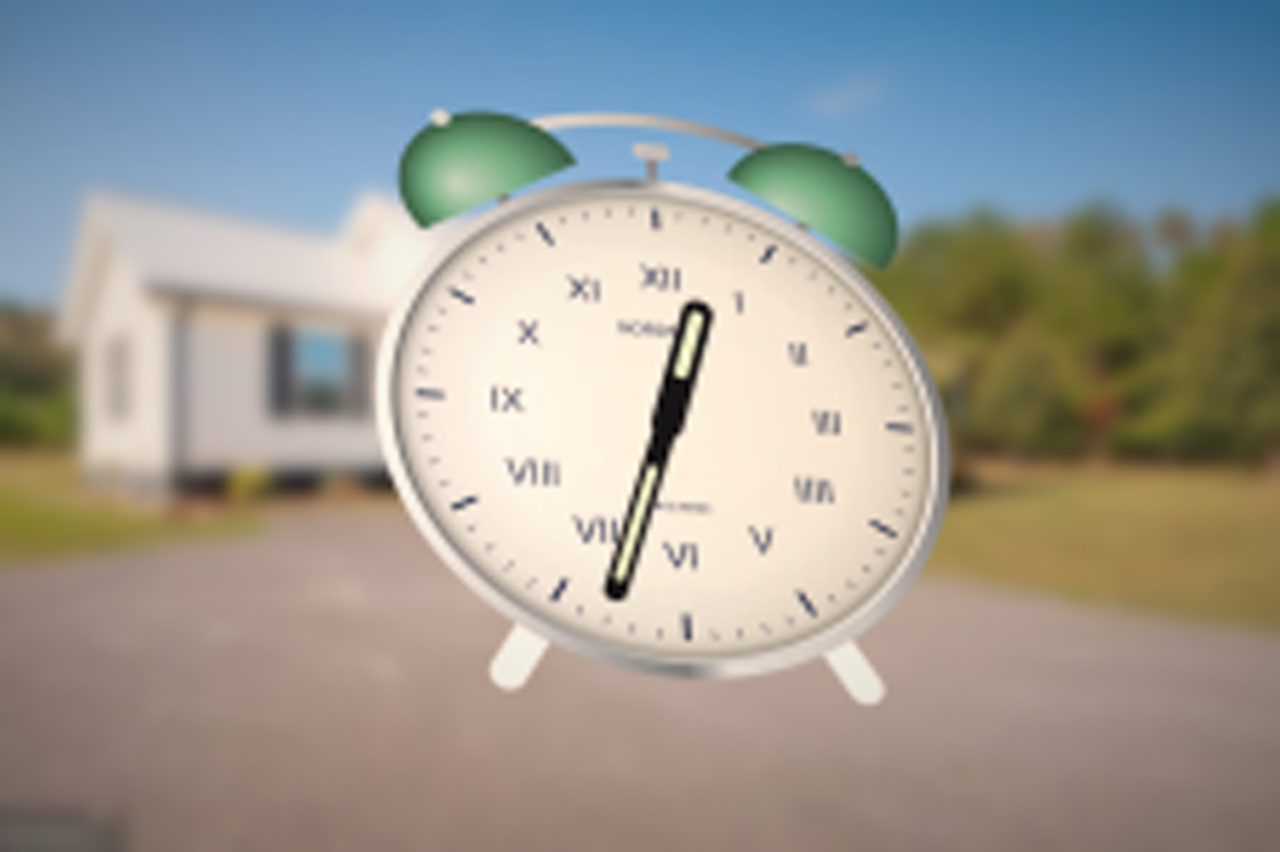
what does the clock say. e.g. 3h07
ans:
12h33
